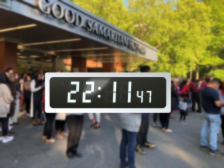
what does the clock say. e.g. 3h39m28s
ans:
22h11m47s
